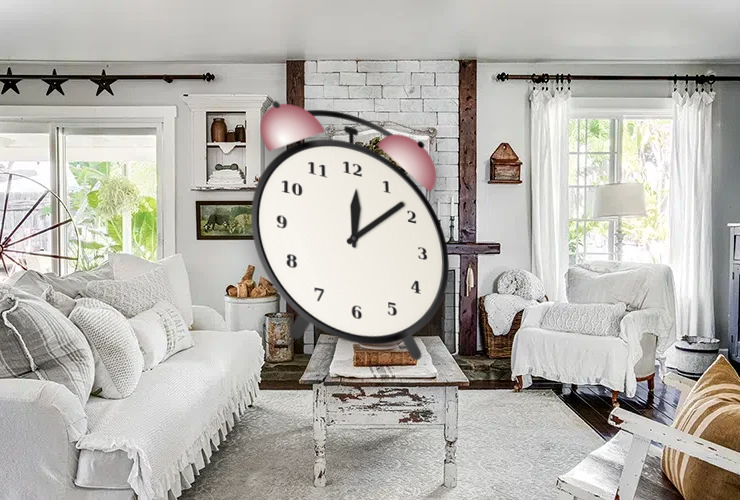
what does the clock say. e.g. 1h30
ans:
12h08
